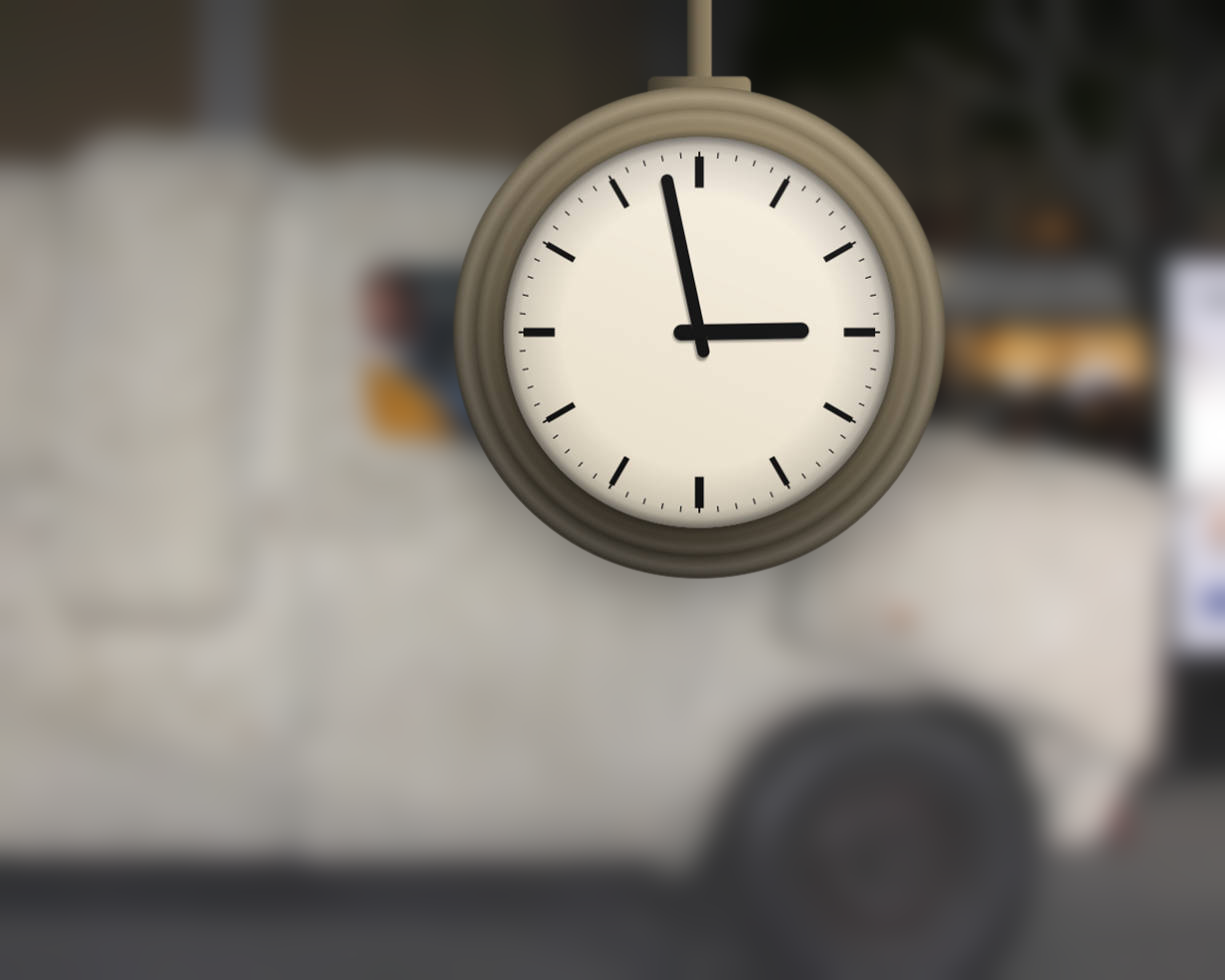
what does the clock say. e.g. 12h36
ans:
2h58
